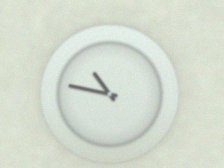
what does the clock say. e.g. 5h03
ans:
10h47
